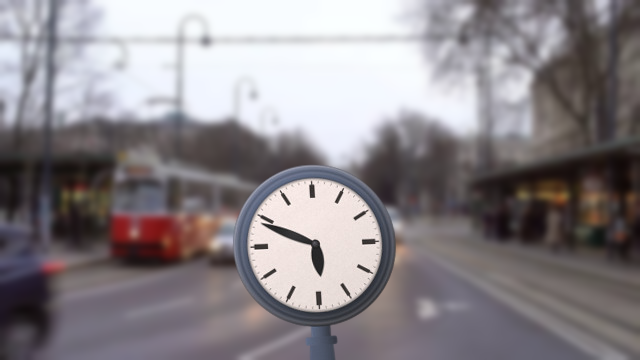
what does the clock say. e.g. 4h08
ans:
5h49
